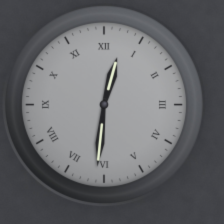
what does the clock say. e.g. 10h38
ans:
12h31
